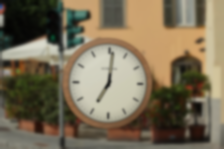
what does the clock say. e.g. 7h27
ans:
7h01
